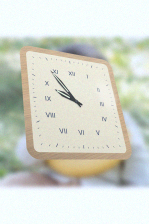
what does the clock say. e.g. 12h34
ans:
9h54
